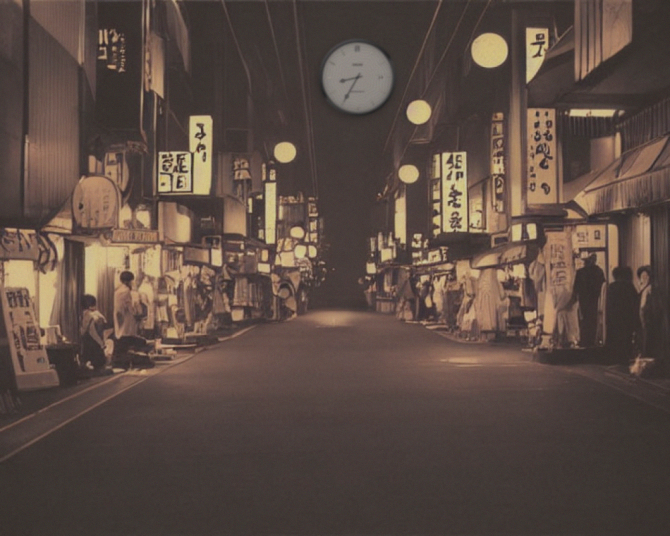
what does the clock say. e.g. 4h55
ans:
8h35
